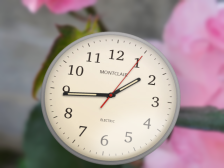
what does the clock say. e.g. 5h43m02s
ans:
1h44m05s
